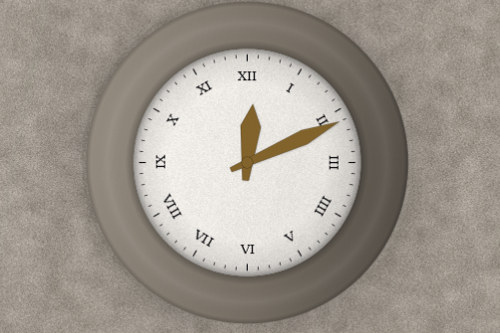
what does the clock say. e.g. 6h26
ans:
12h11
